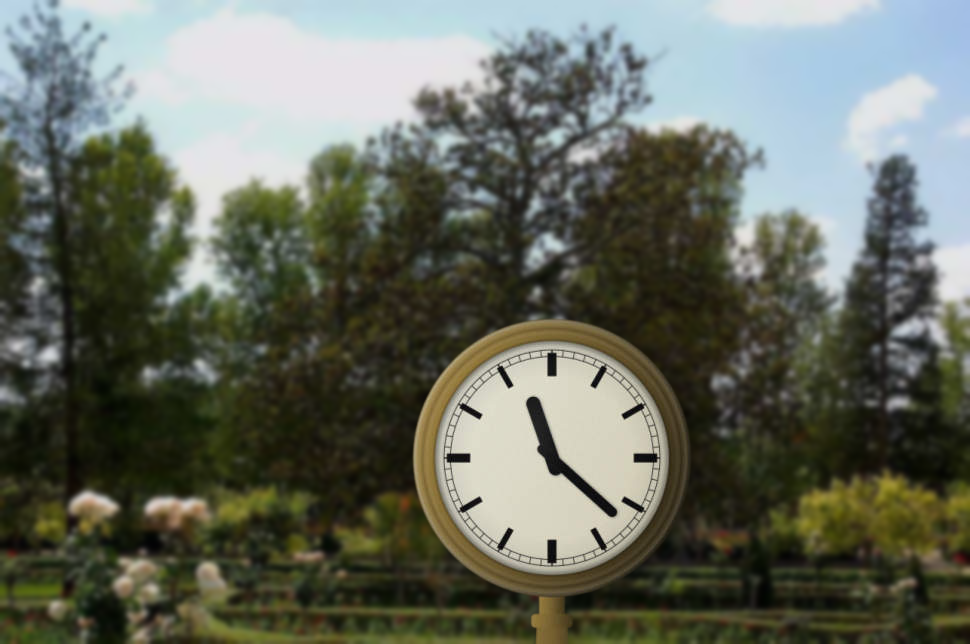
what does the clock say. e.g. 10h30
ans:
11h22
